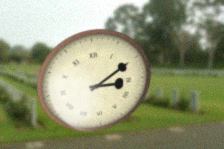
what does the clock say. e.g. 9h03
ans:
3h10
